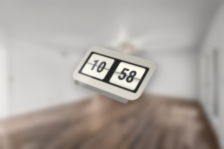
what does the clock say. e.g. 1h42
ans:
10h58
